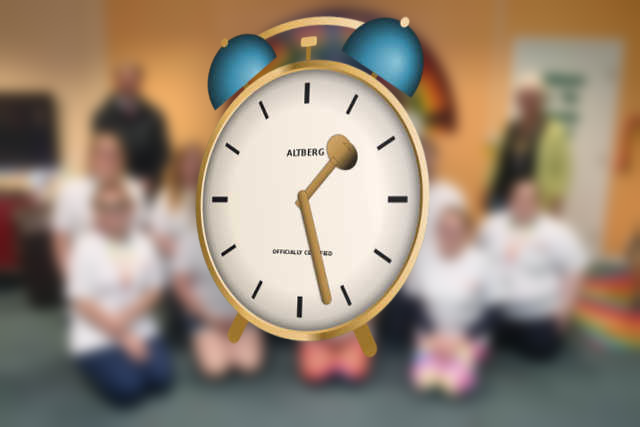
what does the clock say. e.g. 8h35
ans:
1h27
